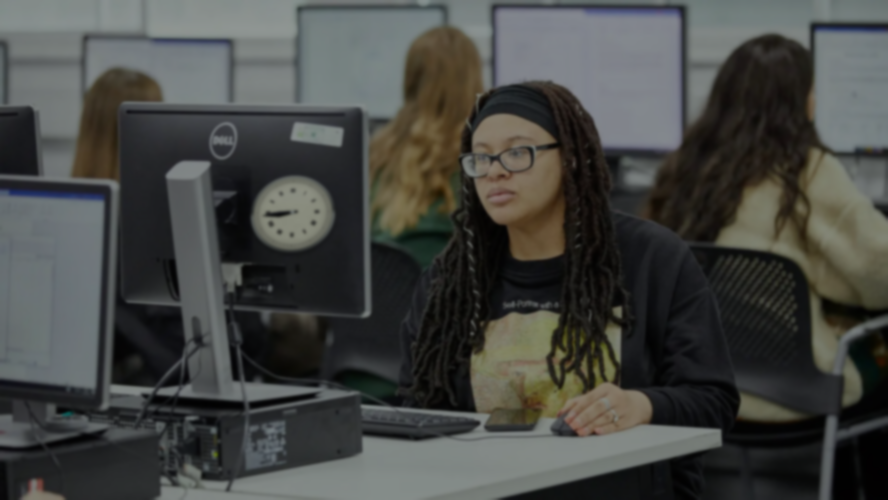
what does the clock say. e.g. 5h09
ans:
8h44
